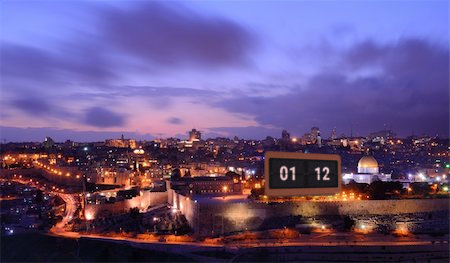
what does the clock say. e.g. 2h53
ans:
1h12
